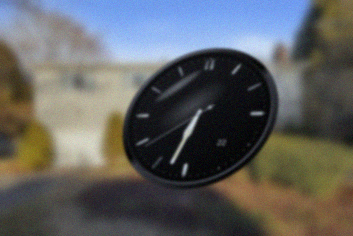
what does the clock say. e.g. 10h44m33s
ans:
6h32m39s
